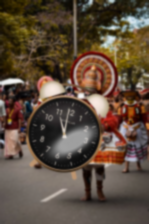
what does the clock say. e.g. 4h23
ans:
10h59
